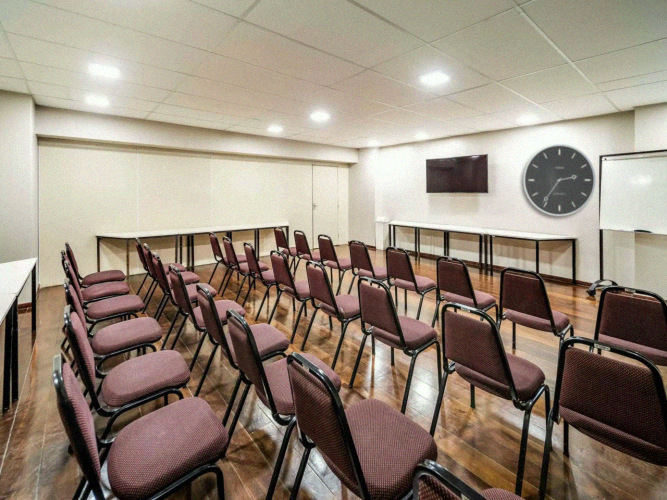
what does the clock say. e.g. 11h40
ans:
2h36
